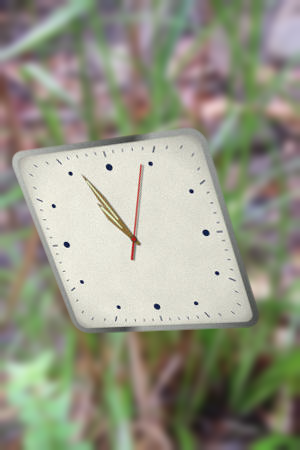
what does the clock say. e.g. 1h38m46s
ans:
10h56m04s
